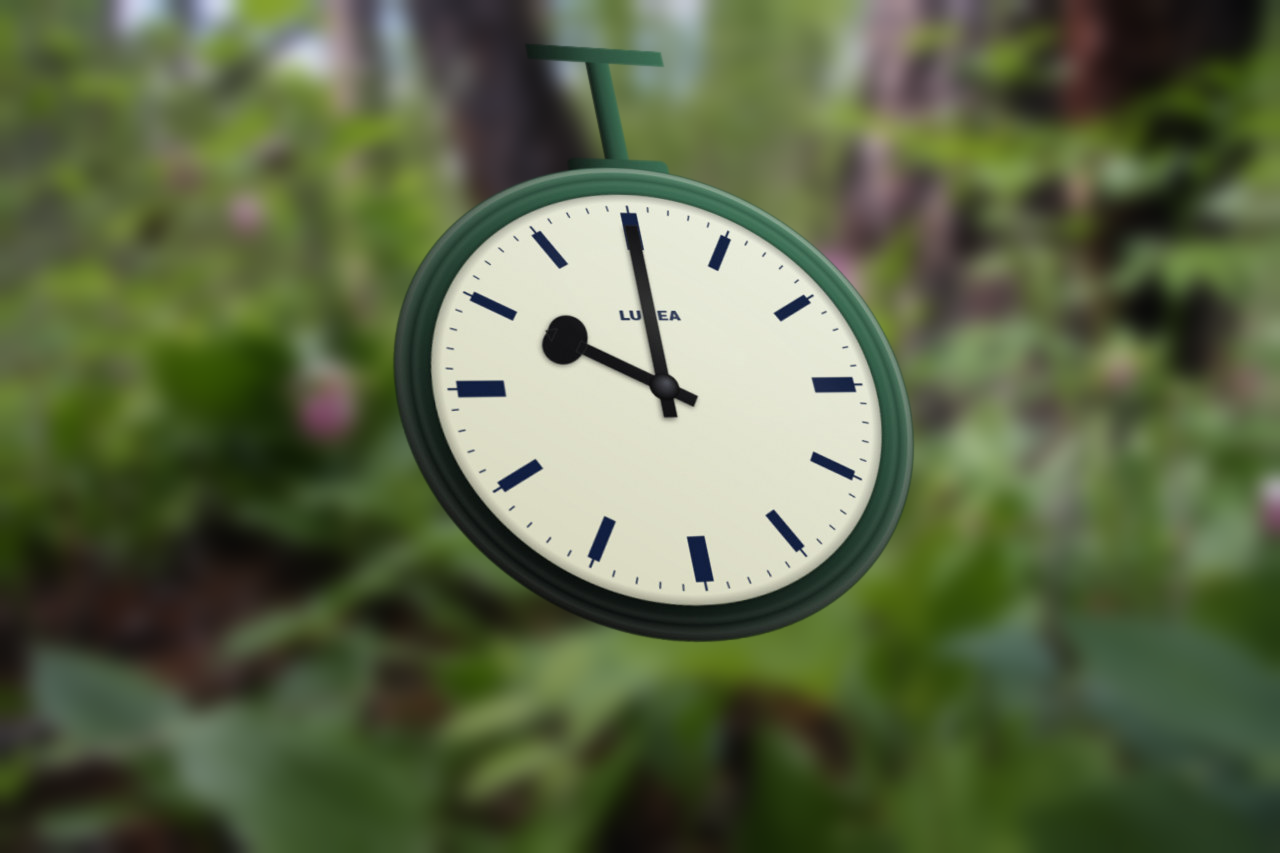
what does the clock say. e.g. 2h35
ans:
10h00
